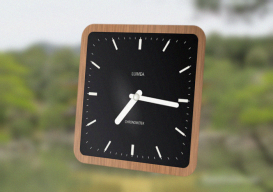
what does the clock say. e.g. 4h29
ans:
7h16
